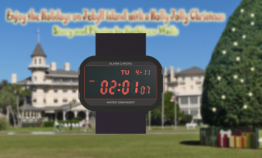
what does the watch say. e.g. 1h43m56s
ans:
2h01m07s
